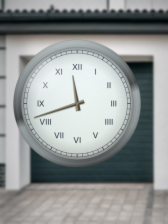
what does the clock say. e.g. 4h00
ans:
11h42
